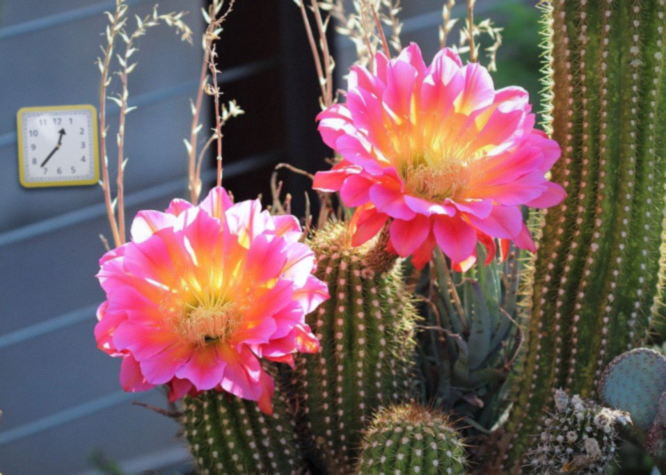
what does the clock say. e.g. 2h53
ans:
12h37
